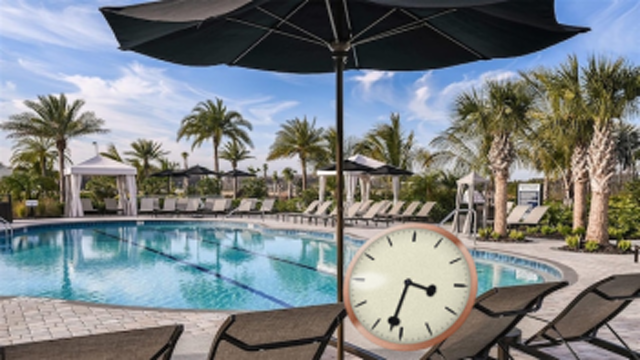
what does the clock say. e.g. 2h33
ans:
3h32
